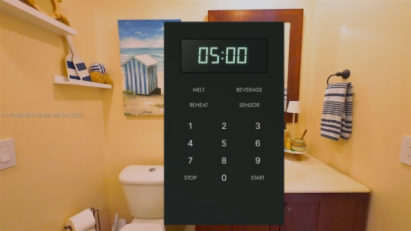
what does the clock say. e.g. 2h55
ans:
5h00
